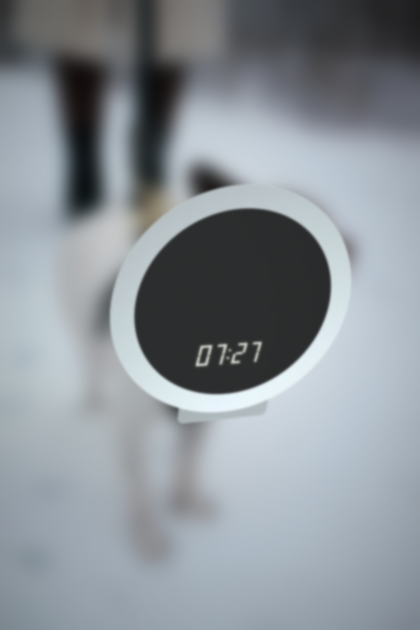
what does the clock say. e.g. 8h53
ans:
7h27
